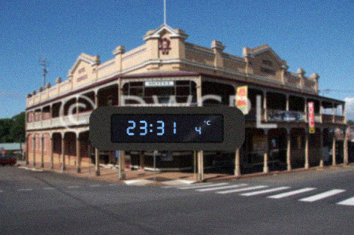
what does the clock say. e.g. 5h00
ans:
23h31
